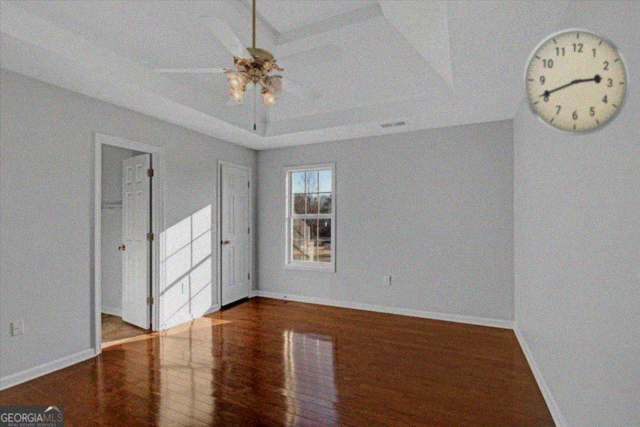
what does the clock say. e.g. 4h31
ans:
2h41
